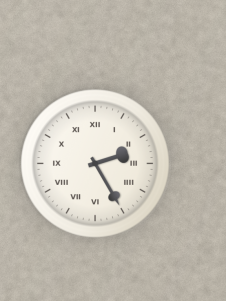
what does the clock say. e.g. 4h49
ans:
2h25
